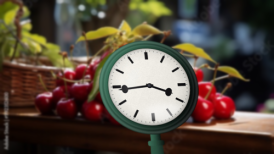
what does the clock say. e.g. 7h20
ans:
3h44
